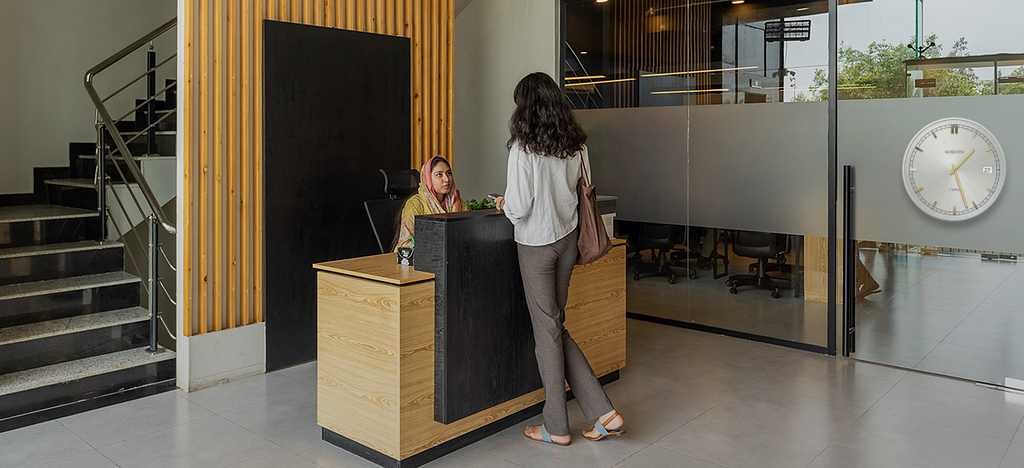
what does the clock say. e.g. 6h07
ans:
1h27
